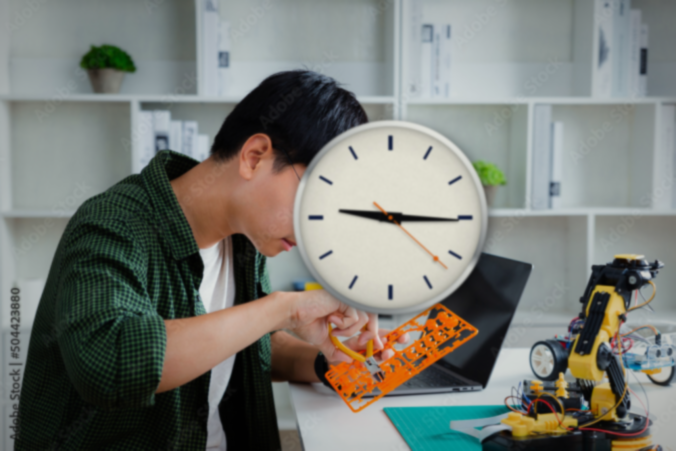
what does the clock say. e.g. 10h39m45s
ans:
9h15m22s
